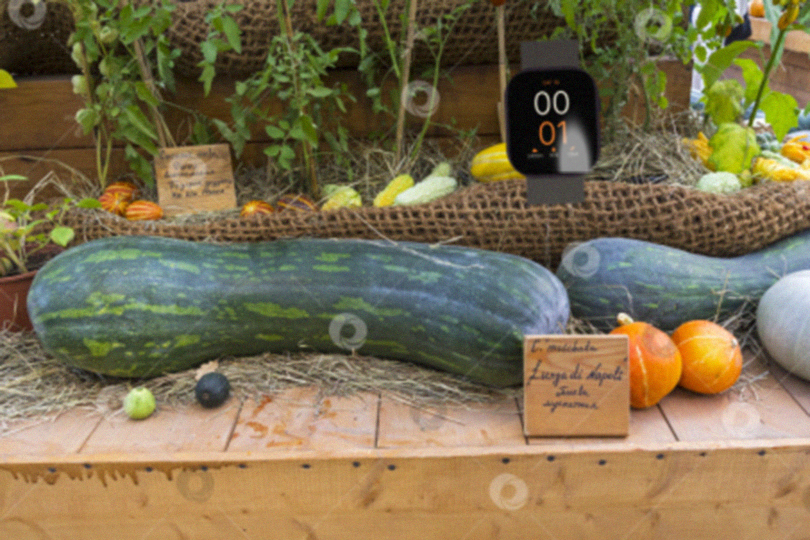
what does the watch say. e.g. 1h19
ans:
0h01
